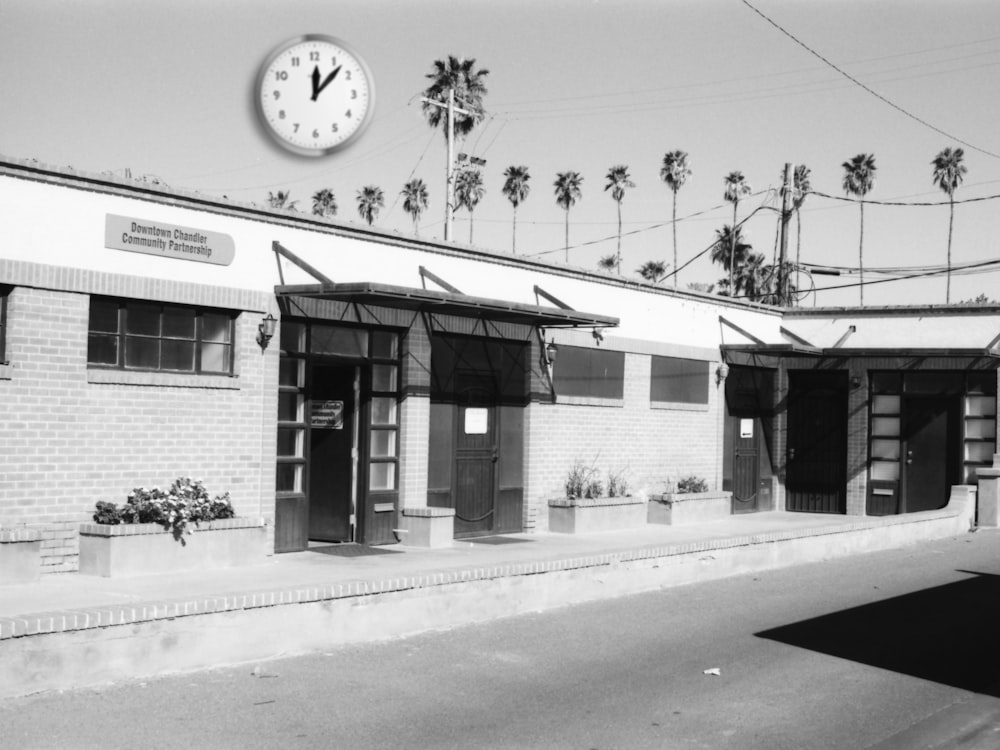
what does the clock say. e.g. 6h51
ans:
12h07
